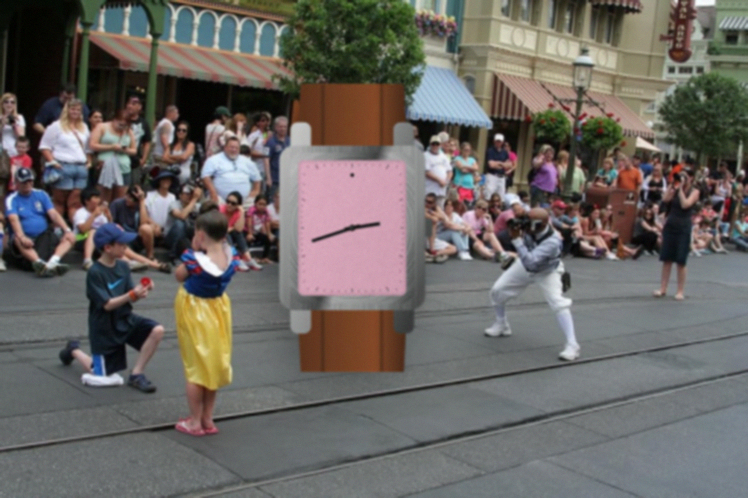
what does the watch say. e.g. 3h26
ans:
2h42
